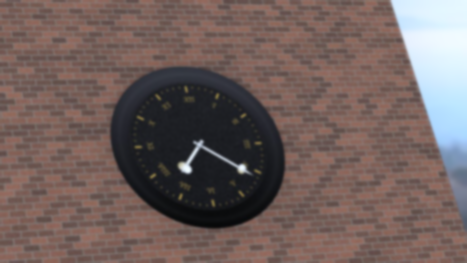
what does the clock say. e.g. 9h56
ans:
7h21
